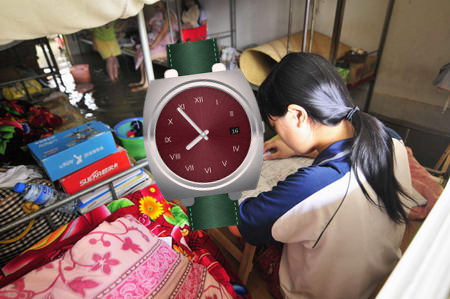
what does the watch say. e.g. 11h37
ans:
7h54
